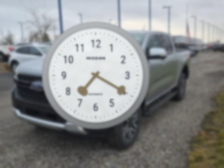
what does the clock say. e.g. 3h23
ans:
7h20
